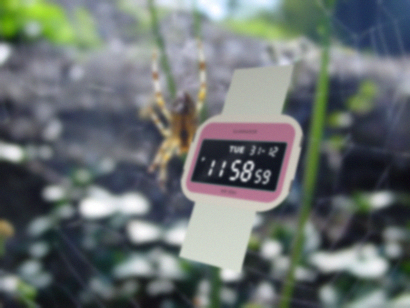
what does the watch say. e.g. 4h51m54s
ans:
11h58m59s
